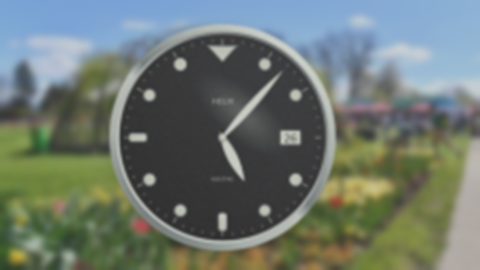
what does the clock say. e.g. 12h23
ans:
5h07
